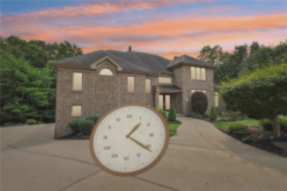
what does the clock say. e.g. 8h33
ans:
1h21
